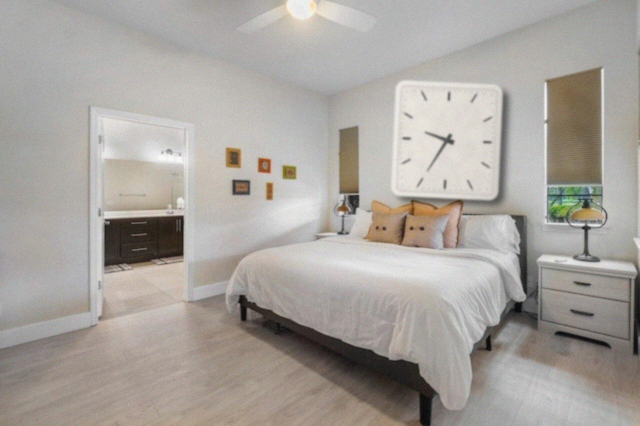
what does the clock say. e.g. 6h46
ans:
9h35
